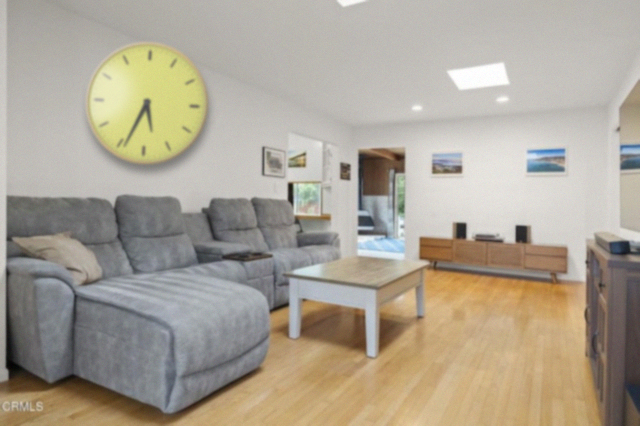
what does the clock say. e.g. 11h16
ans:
5h34
